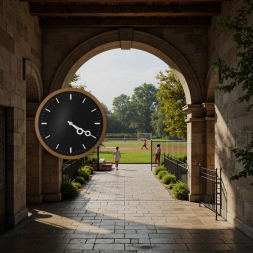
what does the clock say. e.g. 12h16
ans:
4h20
